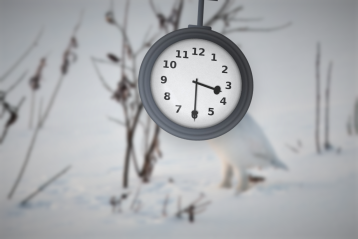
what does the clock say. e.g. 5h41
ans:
3h30
